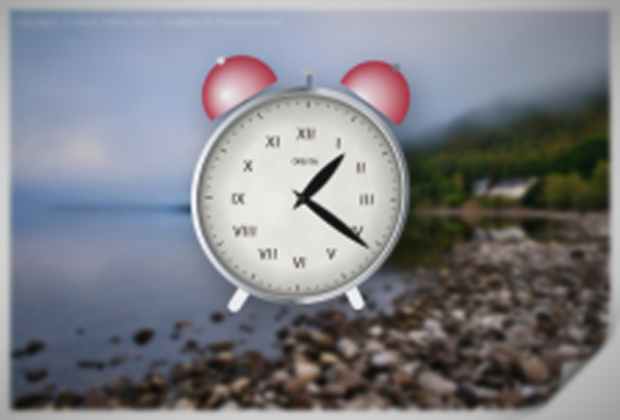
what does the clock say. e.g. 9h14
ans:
1h21
